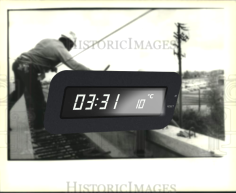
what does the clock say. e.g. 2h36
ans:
3h31
